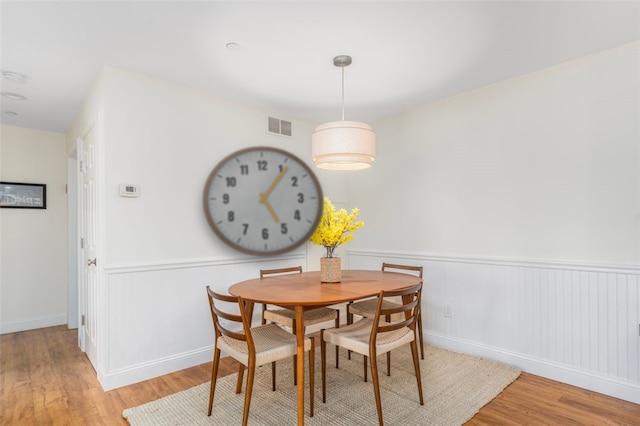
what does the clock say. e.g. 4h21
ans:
5h06
